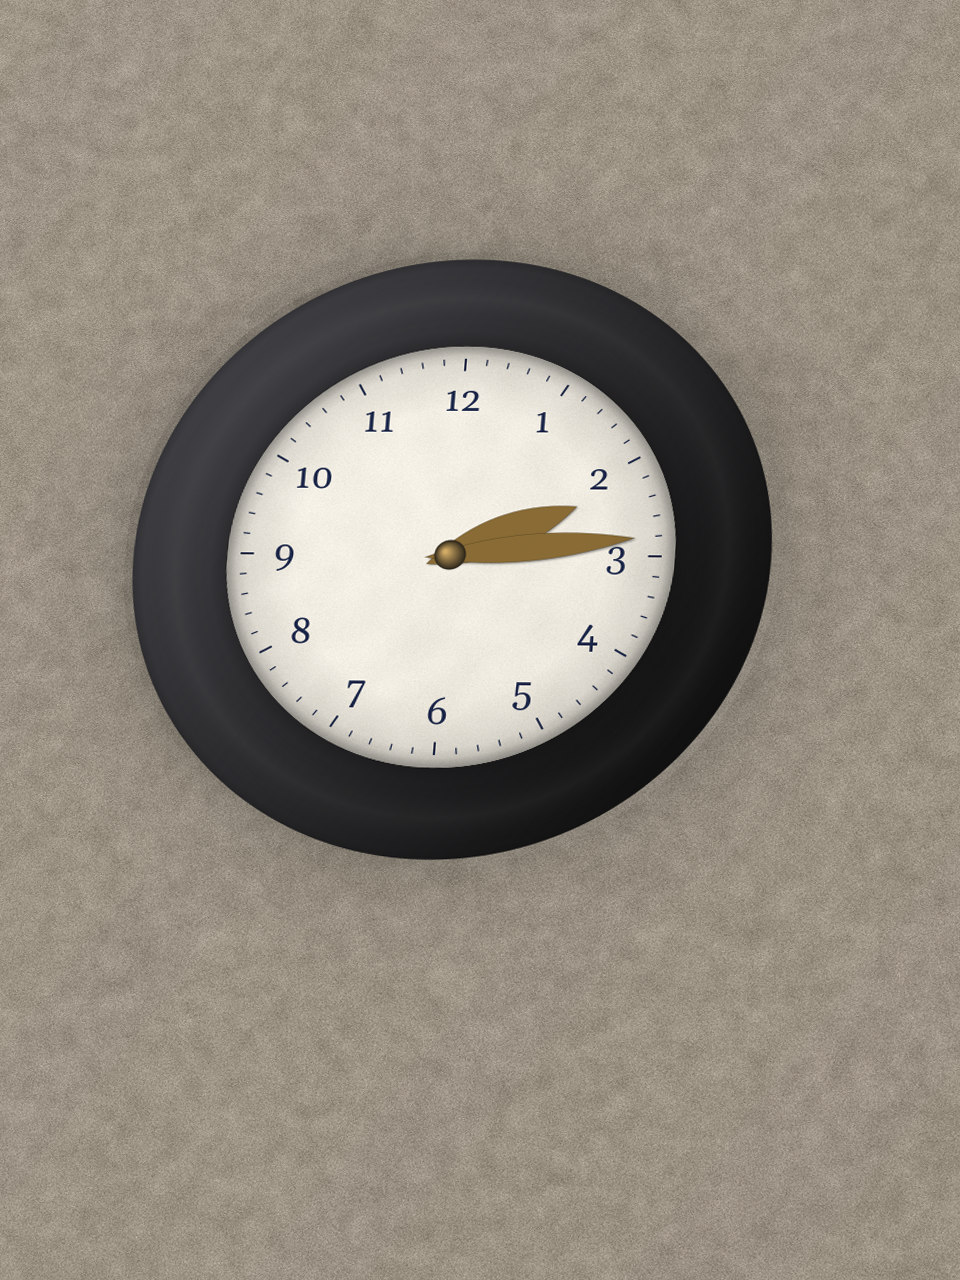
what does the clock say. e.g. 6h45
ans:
2h14
